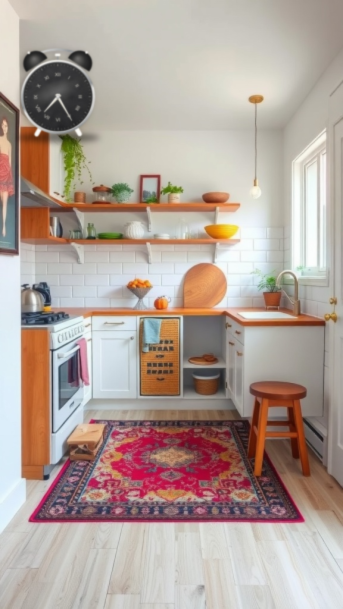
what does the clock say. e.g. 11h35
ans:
7h25
